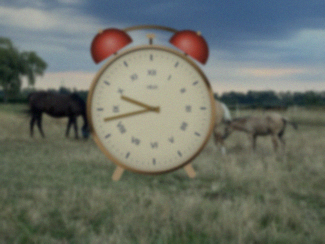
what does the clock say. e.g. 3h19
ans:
9h43
